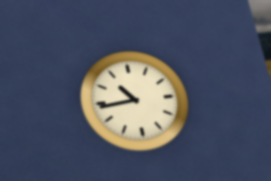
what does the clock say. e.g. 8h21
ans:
10h44
